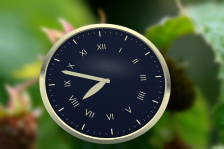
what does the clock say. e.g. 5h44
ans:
7h48
